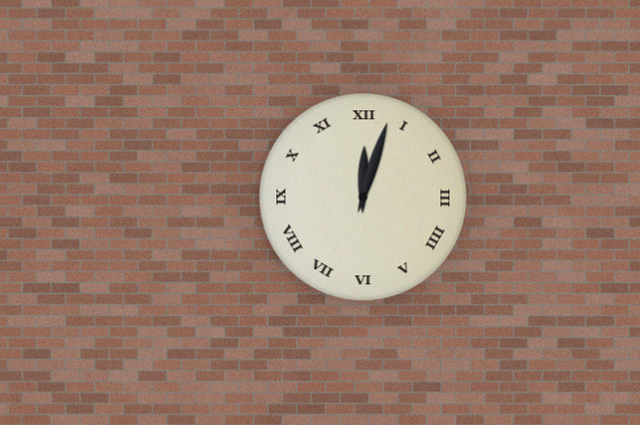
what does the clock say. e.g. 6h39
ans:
12h03
